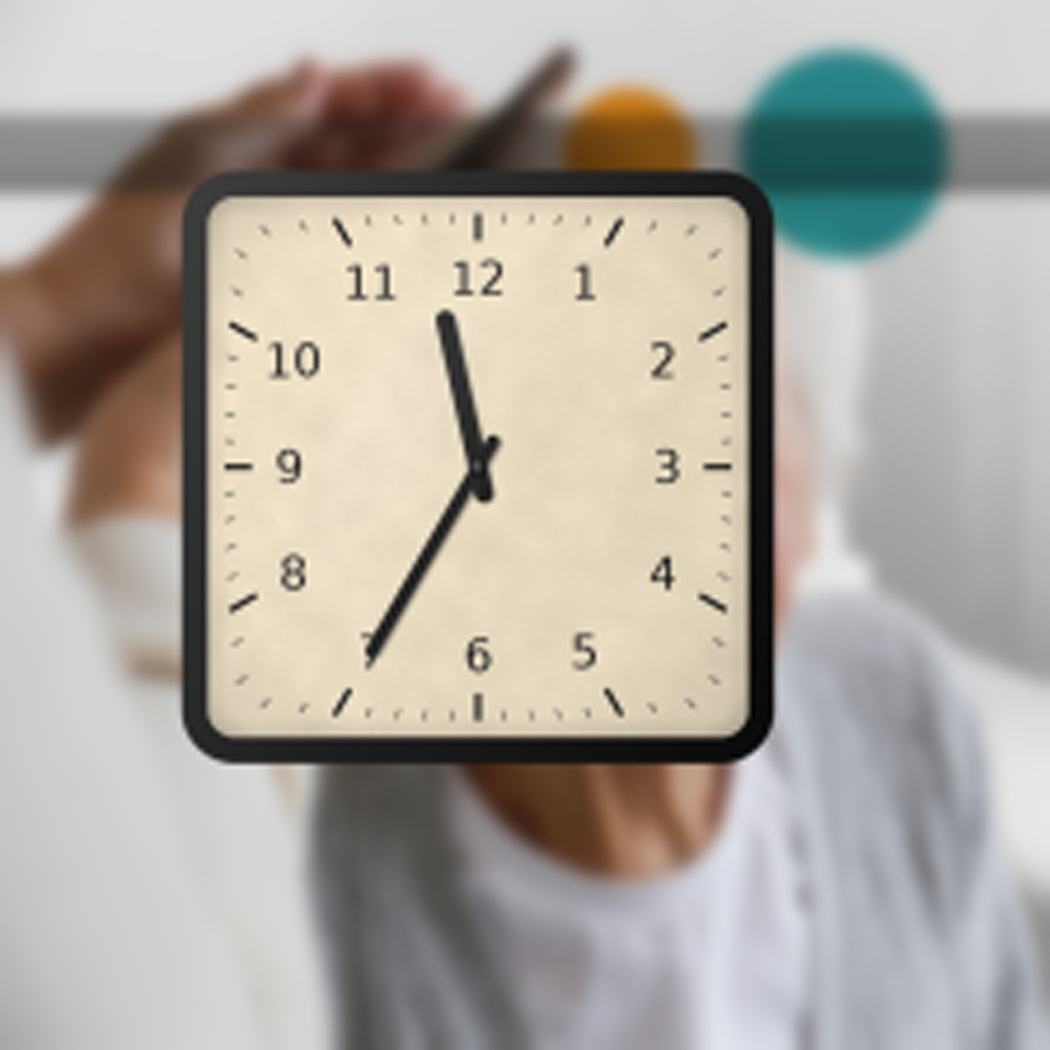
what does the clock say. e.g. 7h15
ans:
11h35
